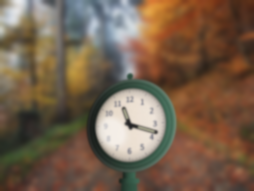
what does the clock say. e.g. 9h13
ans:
11h18
